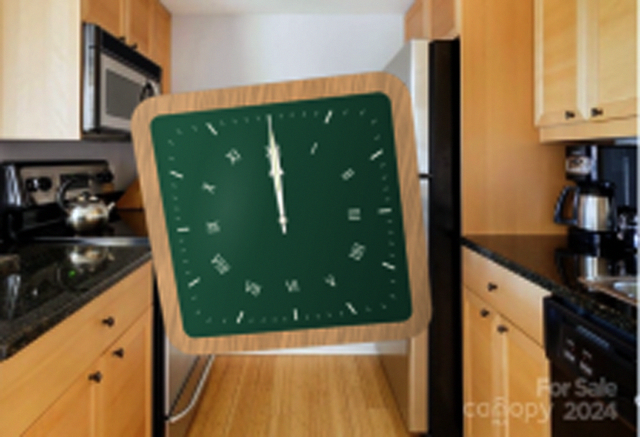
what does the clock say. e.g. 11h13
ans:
12h00
